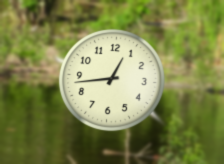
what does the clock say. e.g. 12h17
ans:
12h43
